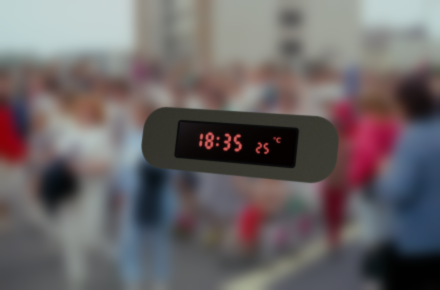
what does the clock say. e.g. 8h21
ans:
18h35
